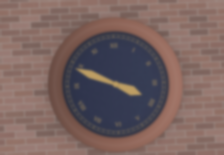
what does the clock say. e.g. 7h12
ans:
3h49
